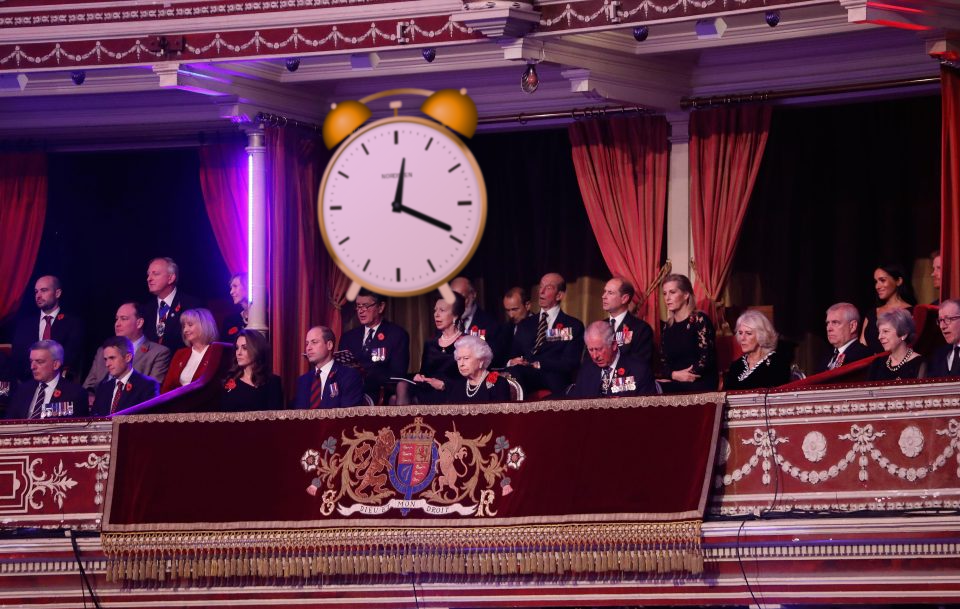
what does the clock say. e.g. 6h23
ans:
12h19
